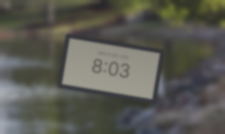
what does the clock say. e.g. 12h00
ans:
8h03
